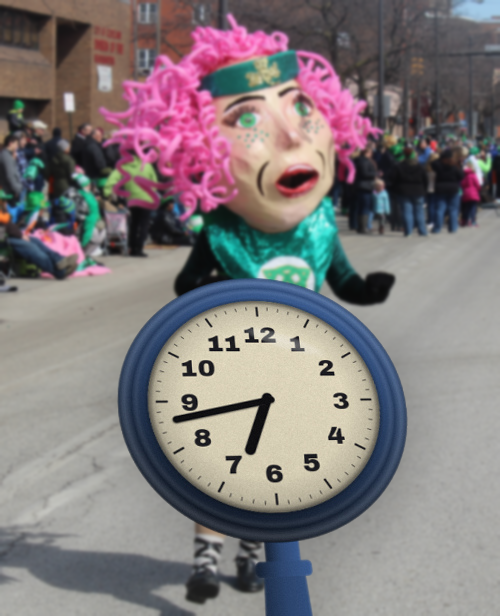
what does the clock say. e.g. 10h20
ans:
6h43
